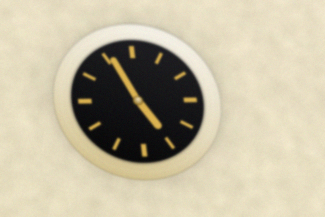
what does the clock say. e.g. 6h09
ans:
4h56
